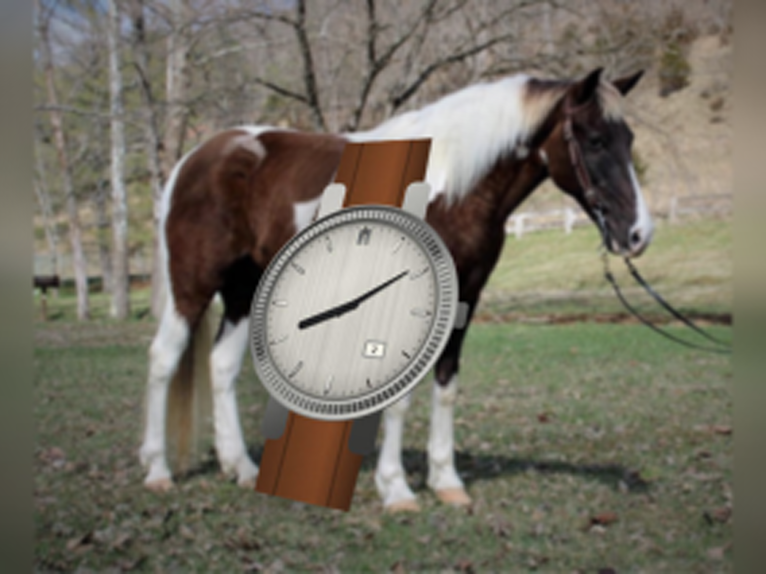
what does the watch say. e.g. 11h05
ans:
8h09
